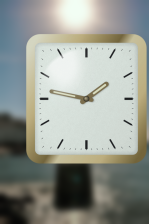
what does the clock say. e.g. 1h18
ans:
1h47
